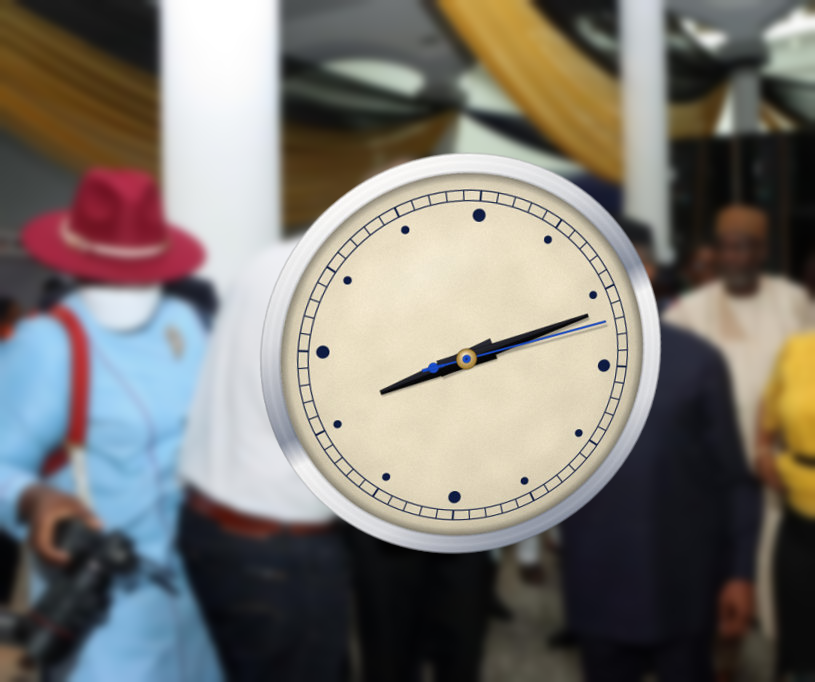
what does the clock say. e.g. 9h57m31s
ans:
8h11m12s
